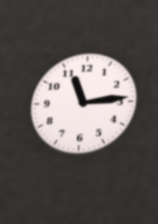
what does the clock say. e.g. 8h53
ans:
11h14
